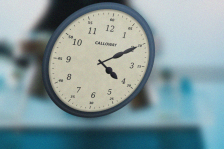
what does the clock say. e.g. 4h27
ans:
4h10
